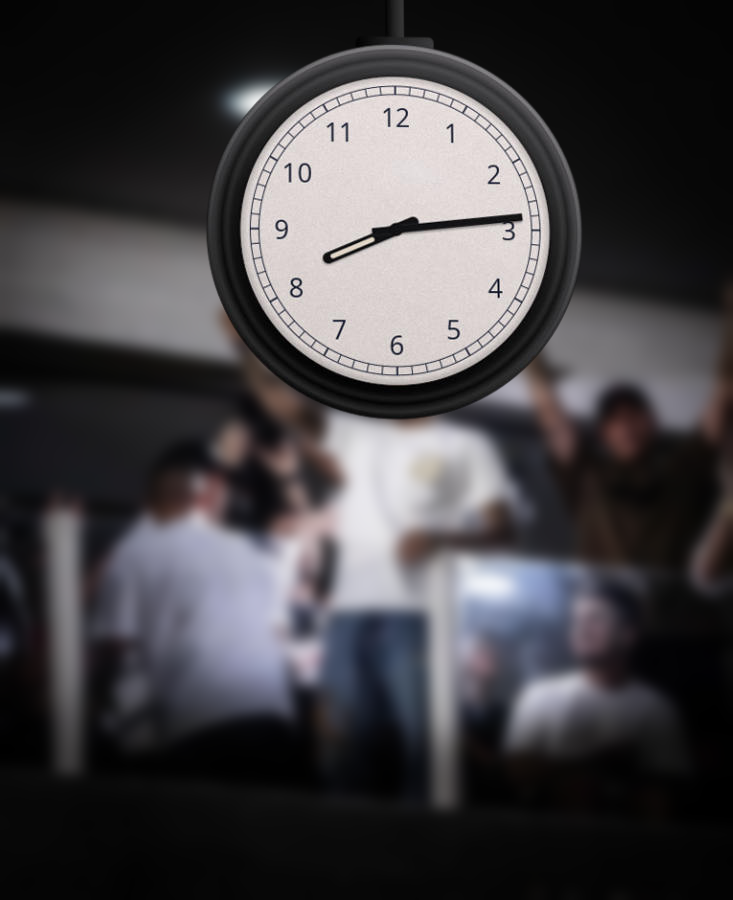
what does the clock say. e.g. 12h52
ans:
8h14
